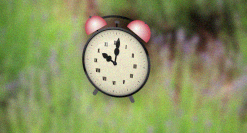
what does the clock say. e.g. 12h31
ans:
10h01
